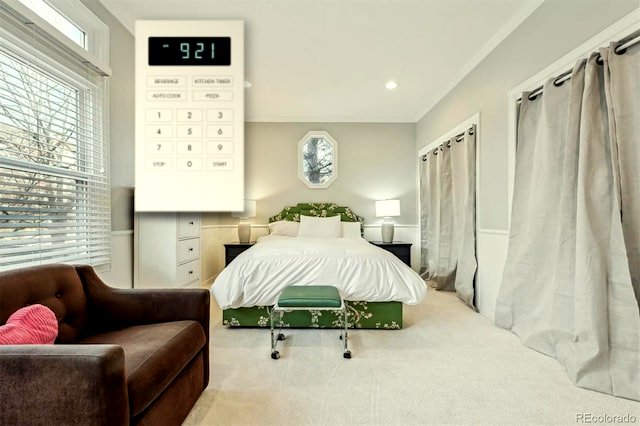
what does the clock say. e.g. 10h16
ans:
9h21
